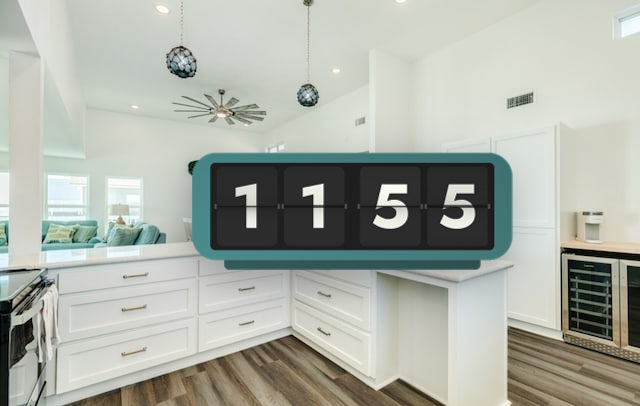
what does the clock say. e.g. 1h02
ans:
11h55
